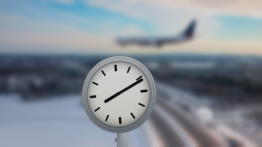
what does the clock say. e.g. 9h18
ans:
8h11
